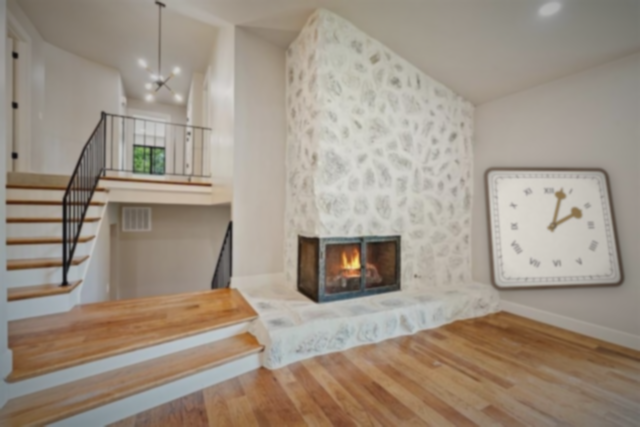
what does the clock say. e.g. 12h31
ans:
2h03
